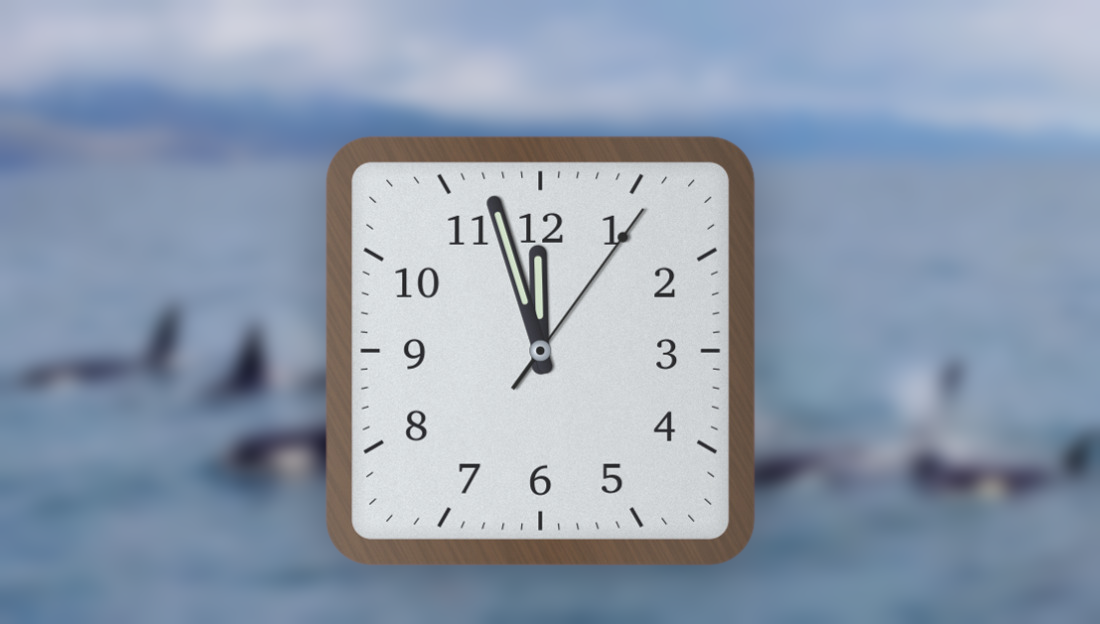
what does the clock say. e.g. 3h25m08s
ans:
11h57m06s
